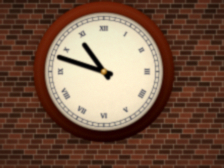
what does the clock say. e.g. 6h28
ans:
10h48
